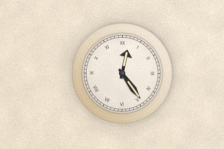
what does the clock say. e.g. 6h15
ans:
12h24
